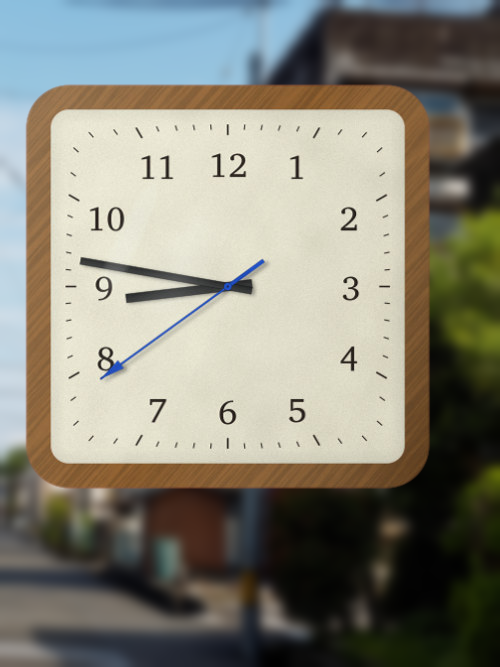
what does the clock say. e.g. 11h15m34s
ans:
8h46m39s
